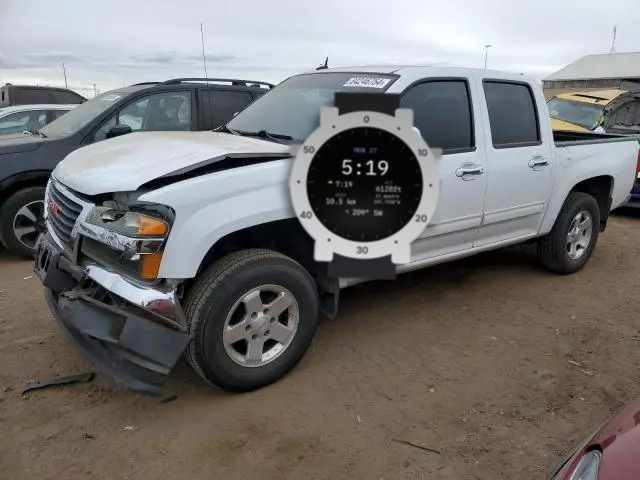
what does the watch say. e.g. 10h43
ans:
5h19
